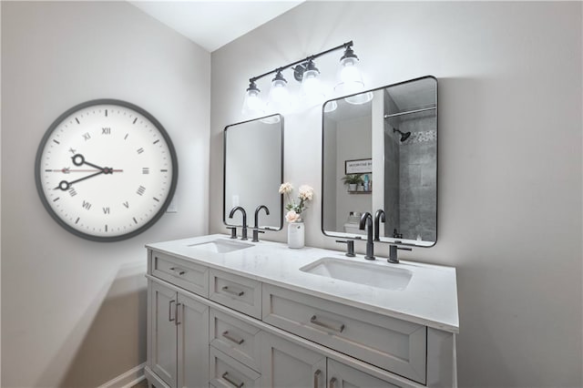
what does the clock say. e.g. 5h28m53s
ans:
9h41m45s
